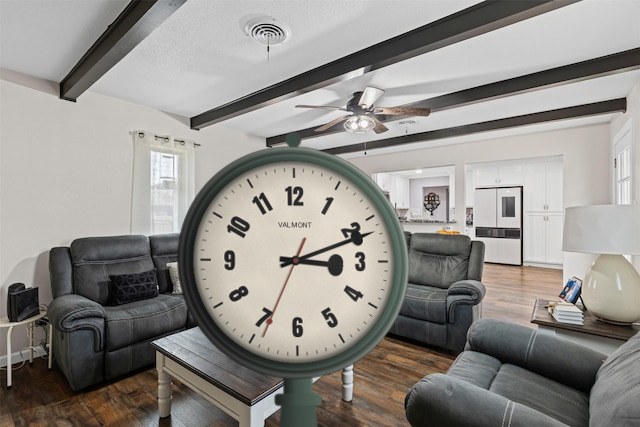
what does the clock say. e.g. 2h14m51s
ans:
3h11m34s
